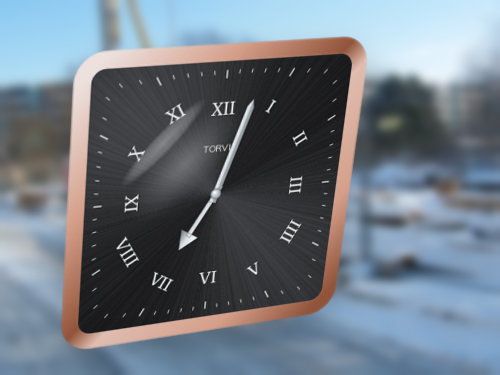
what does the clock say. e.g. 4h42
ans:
7h03
